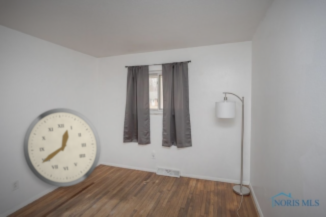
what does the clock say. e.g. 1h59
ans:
12h40
